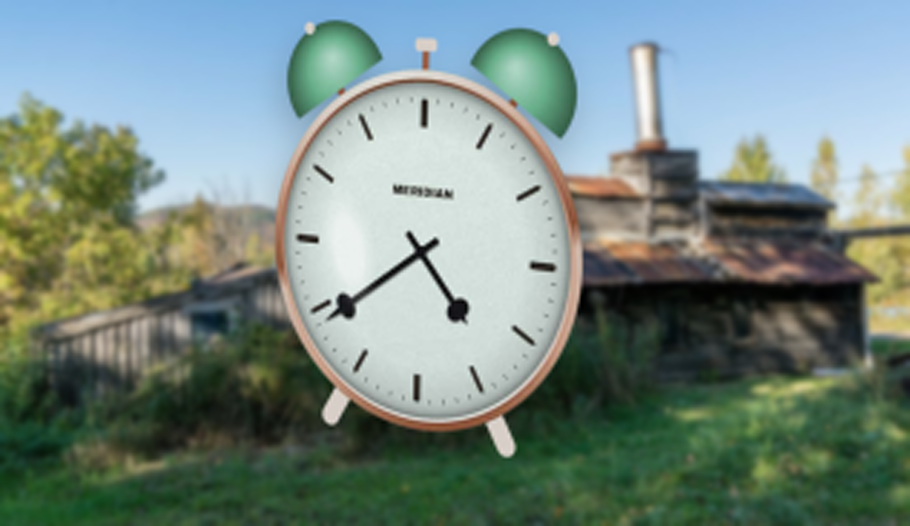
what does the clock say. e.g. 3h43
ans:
4h39
